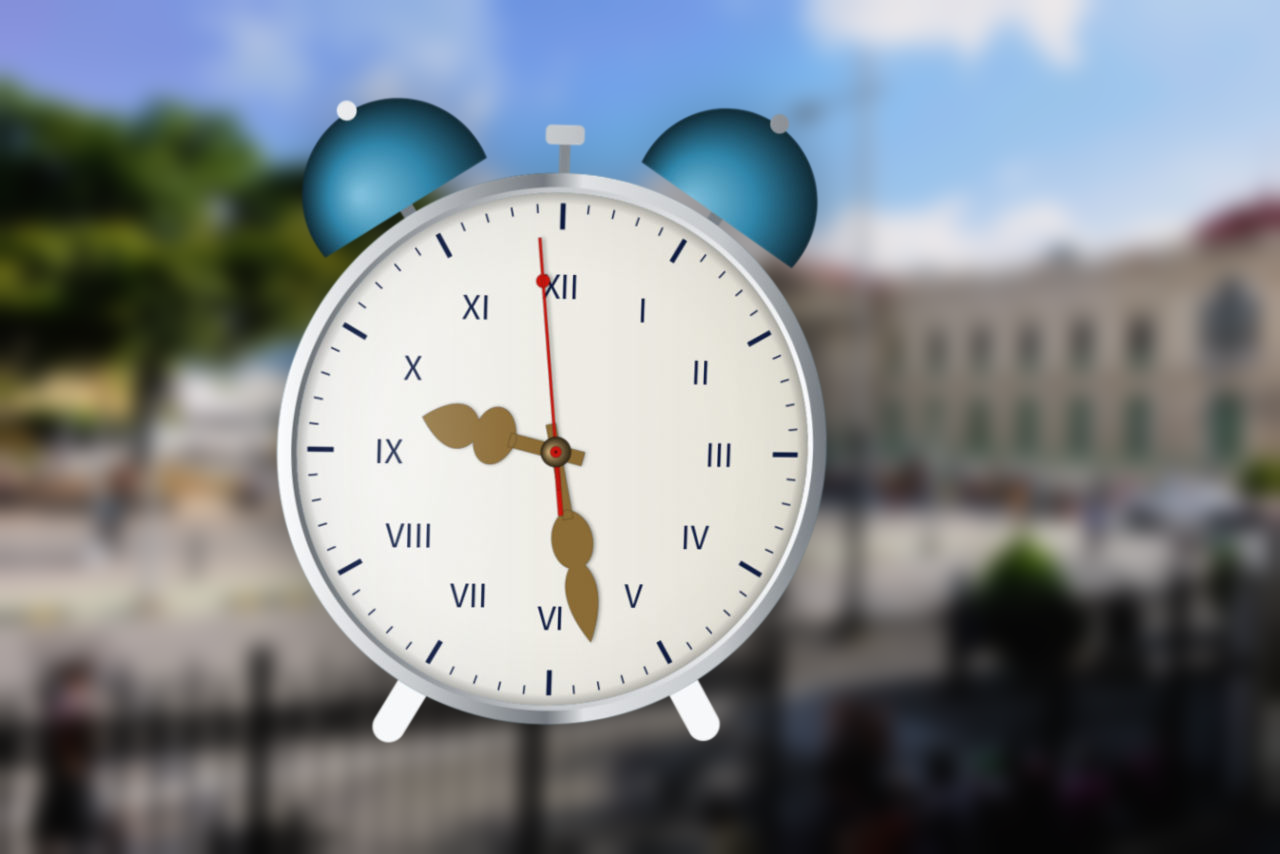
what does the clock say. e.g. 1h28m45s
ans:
9h27m59s
